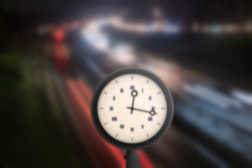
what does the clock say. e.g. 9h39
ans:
12h17
